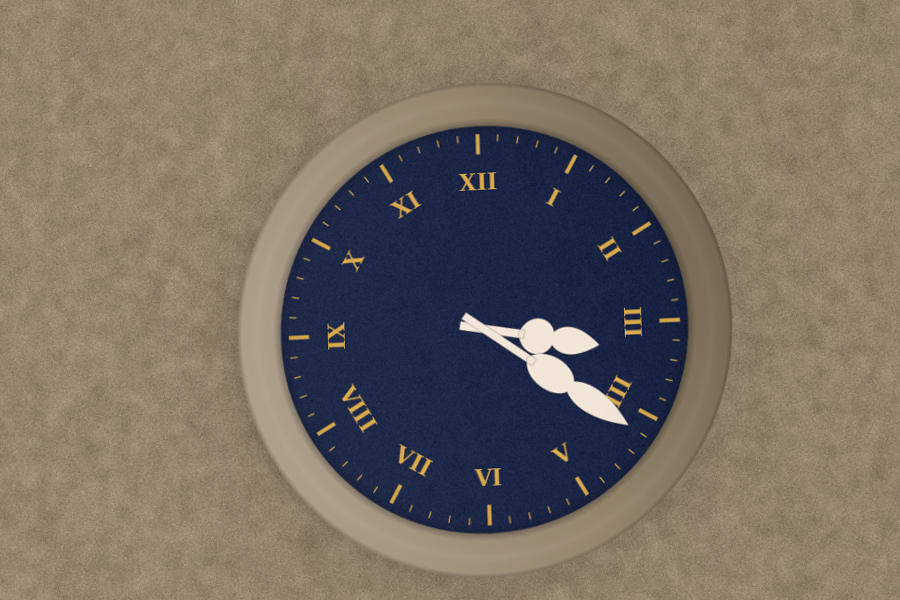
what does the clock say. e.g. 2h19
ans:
3h21
